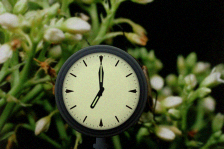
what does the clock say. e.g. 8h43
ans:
7h00
